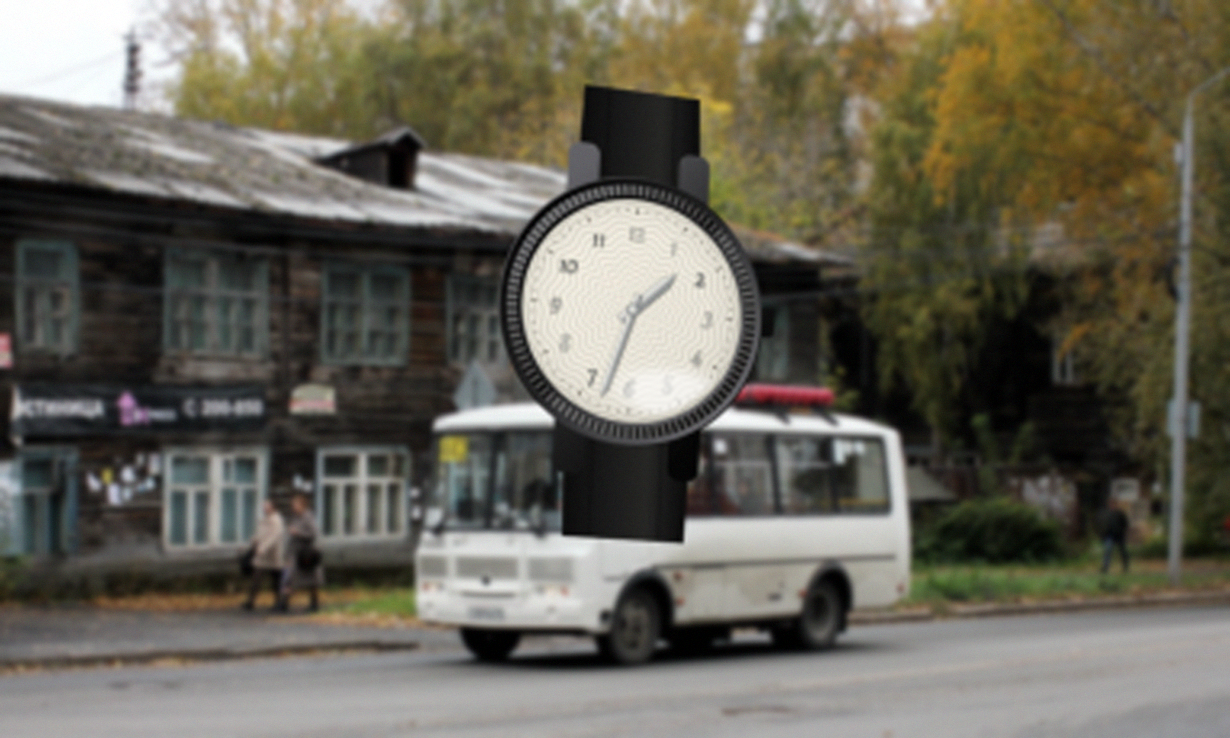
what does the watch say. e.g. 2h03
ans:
1h33
